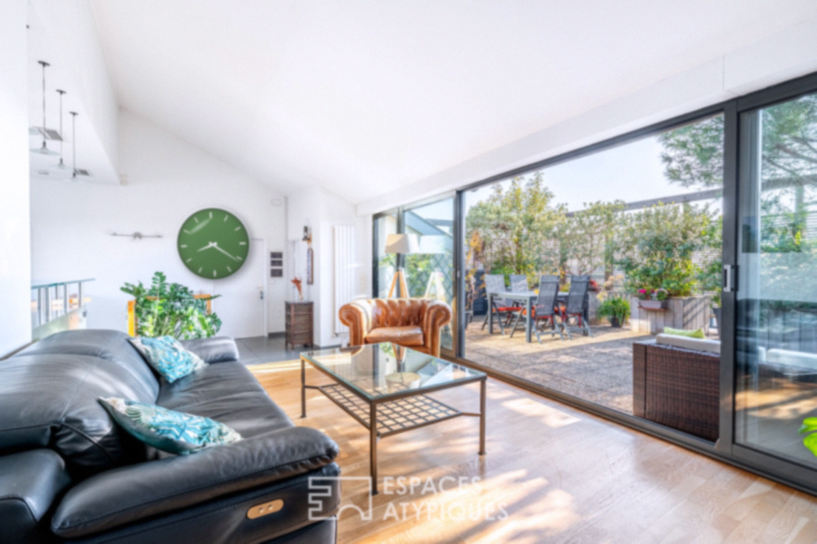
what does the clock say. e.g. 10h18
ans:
8h21
